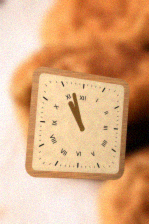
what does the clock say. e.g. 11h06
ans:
10h57
